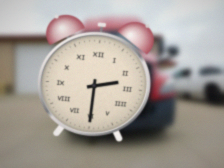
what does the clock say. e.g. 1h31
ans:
2h30
